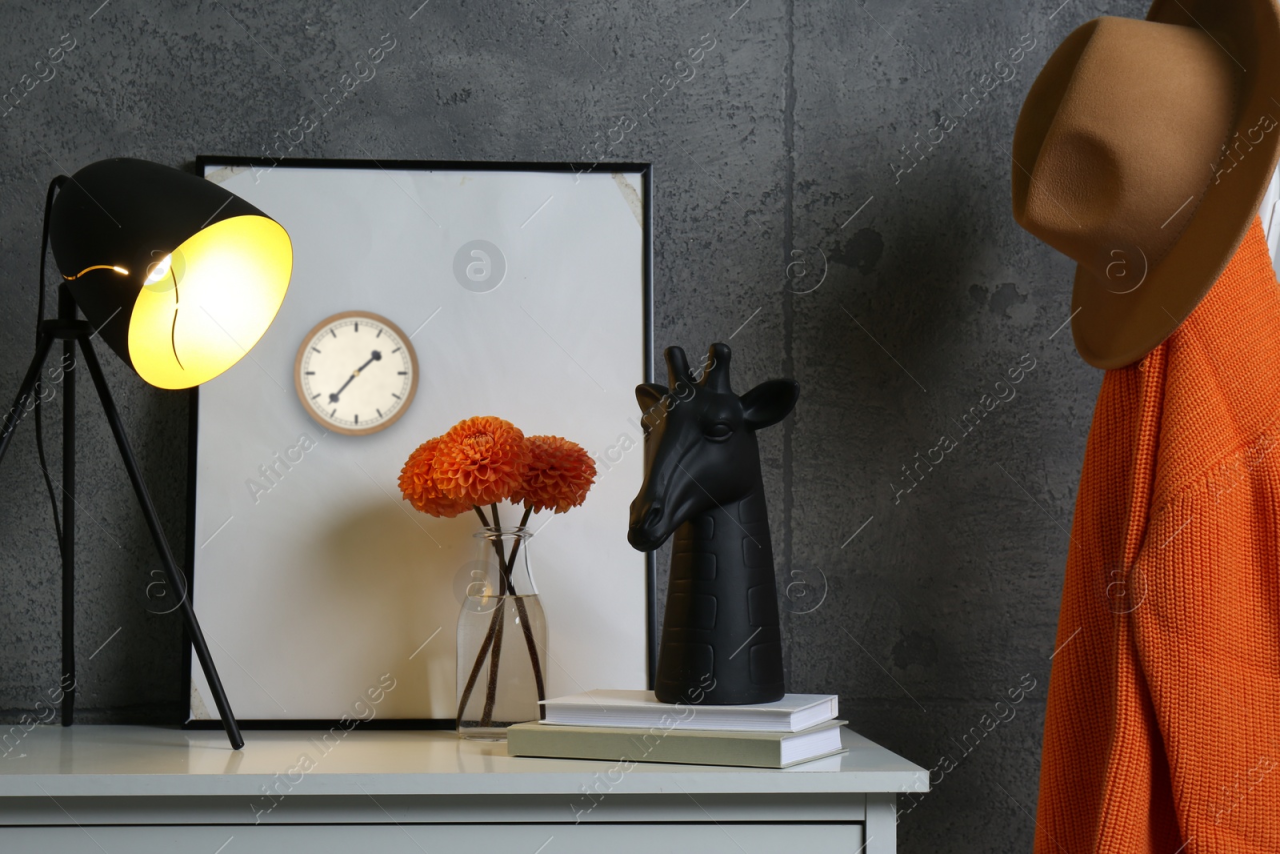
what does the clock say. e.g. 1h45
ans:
1h37
